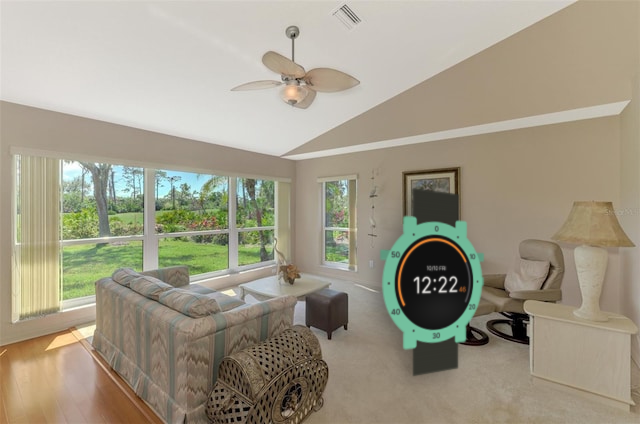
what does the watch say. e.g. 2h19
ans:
12h22
